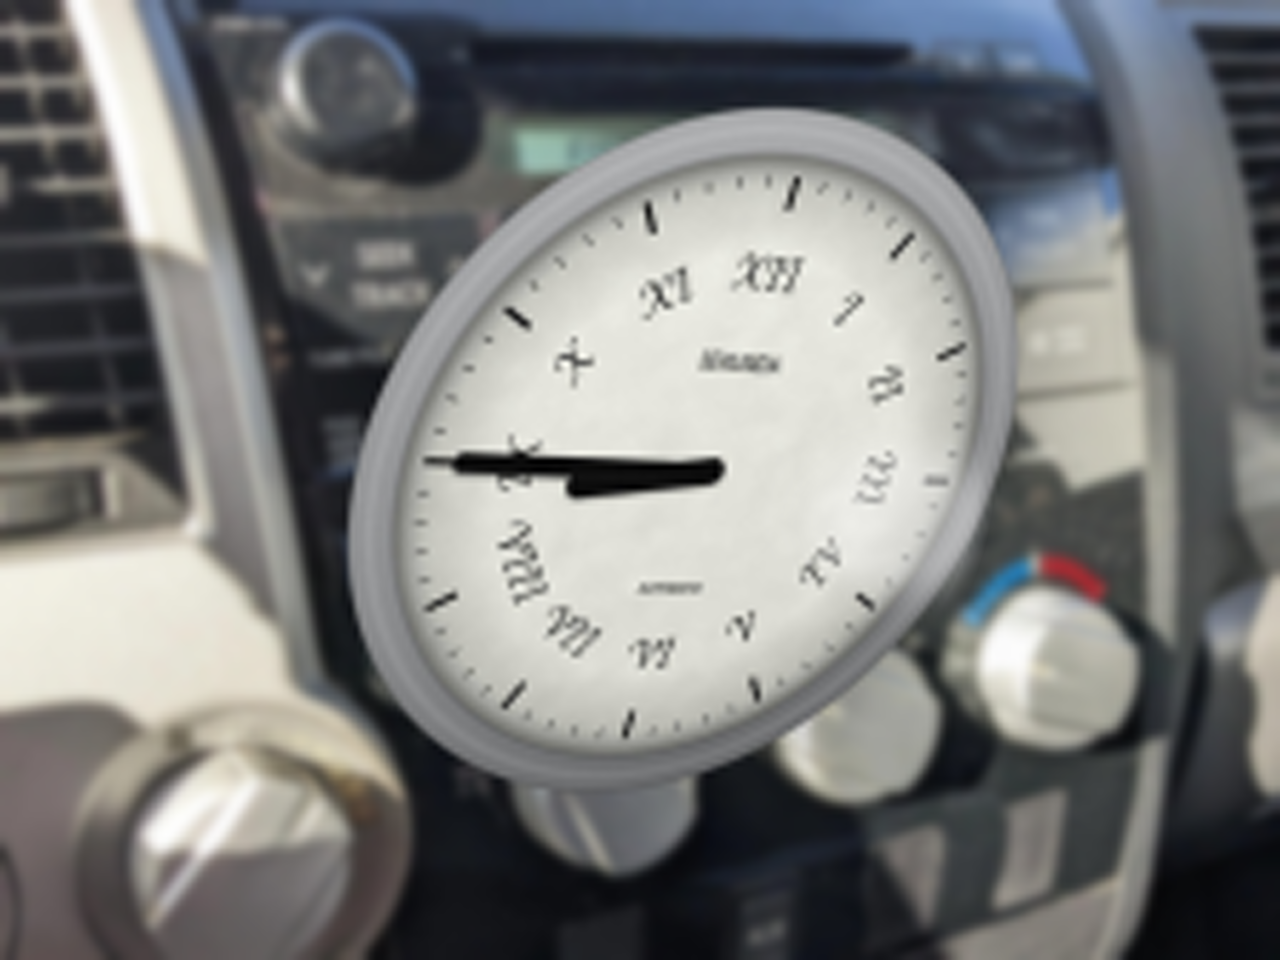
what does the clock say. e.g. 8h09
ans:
8h45
